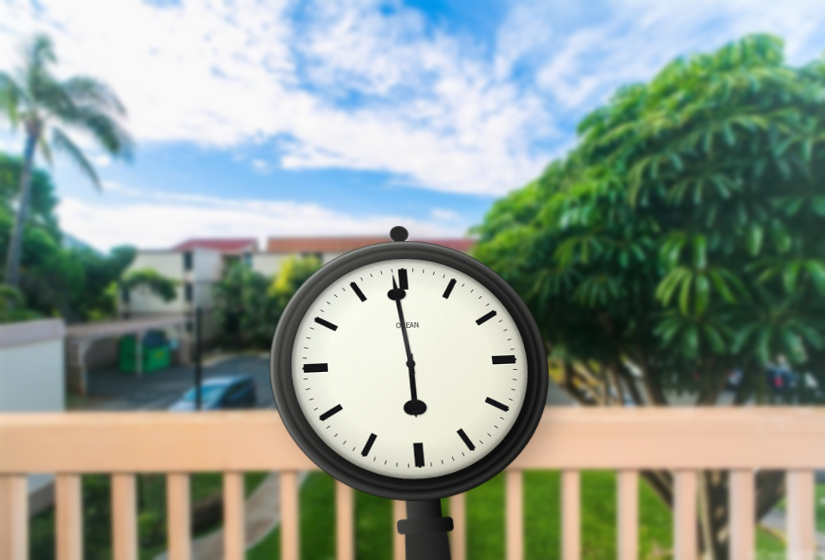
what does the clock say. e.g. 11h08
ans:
5h59
